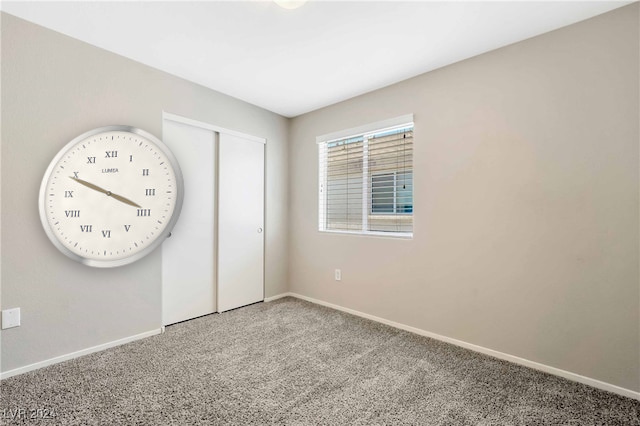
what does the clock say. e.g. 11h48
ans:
3h49
